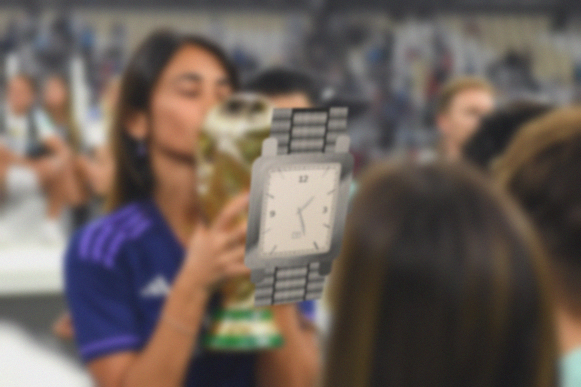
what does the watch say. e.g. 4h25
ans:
1h27
